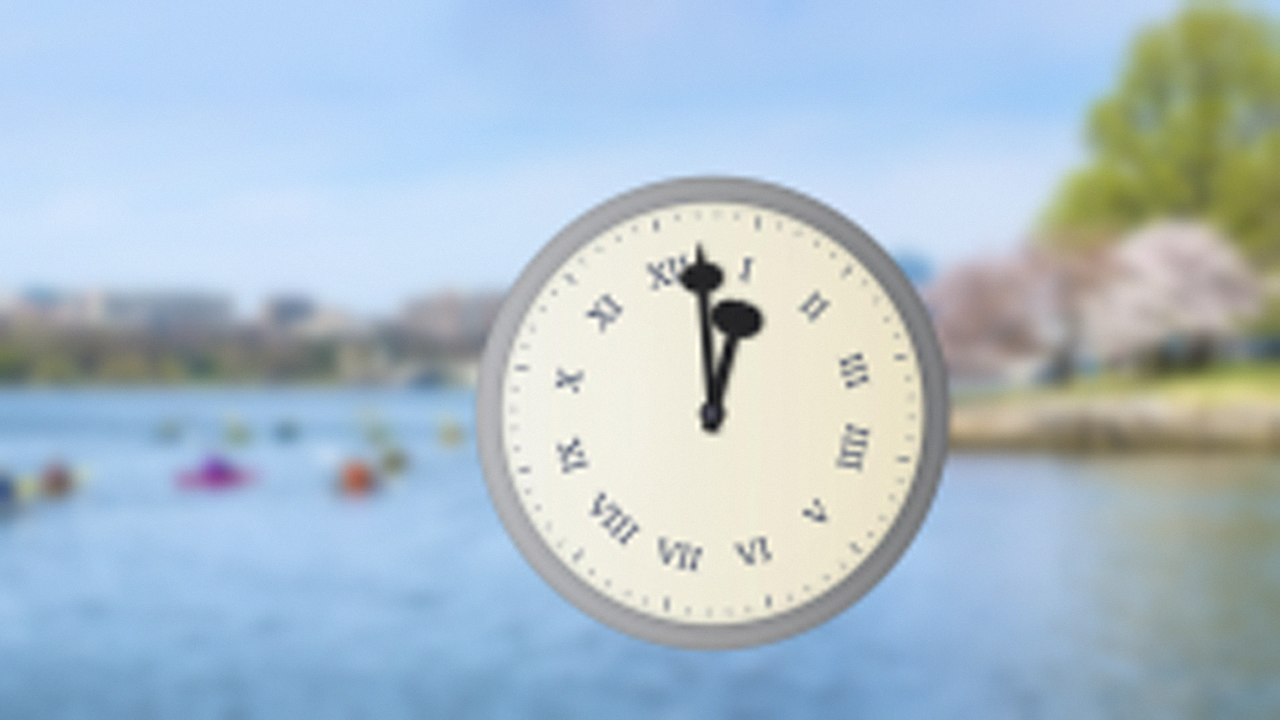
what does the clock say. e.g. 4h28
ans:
1h02
